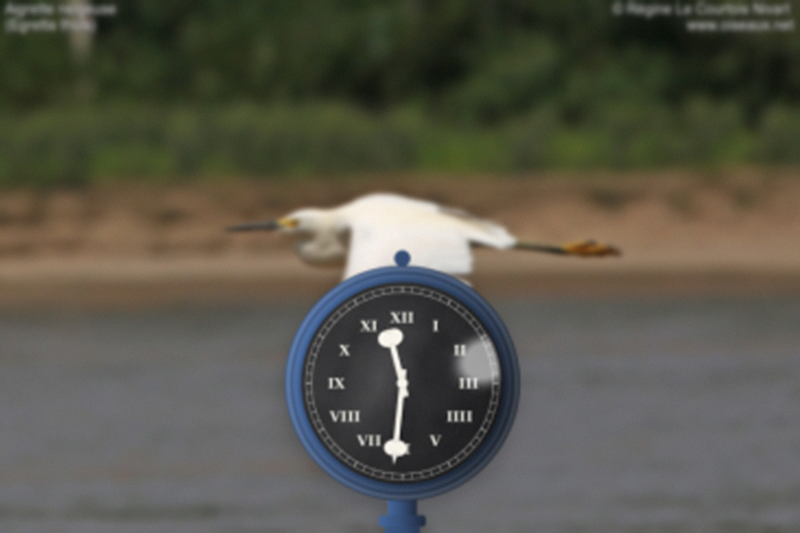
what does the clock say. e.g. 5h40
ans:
11h31
